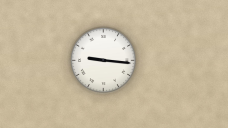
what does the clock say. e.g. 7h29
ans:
9h16
